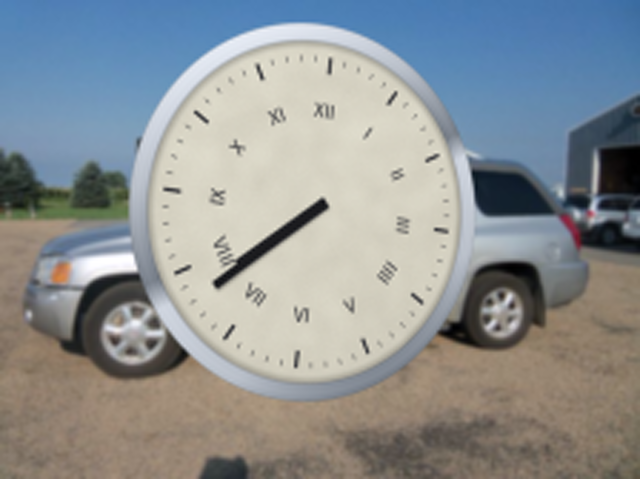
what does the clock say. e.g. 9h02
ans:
7h38
